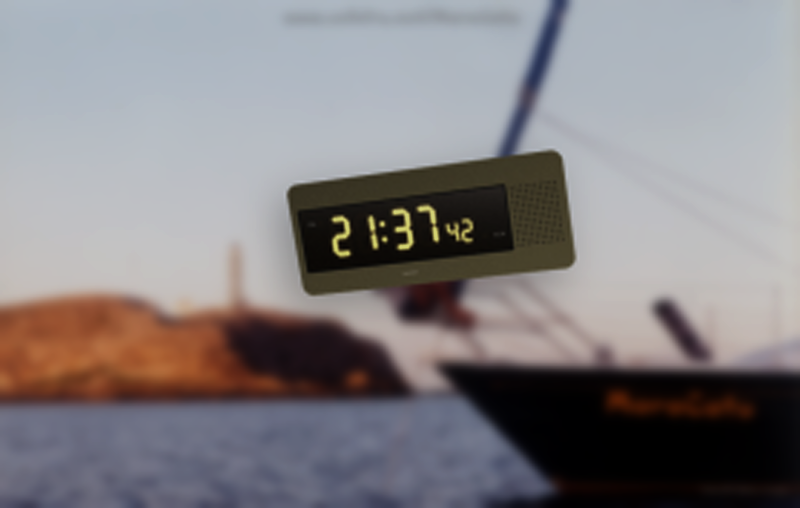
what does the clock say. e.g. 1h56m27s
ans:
21h37m42s
